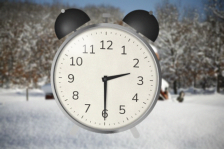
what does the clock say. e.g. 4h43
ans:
2h30
